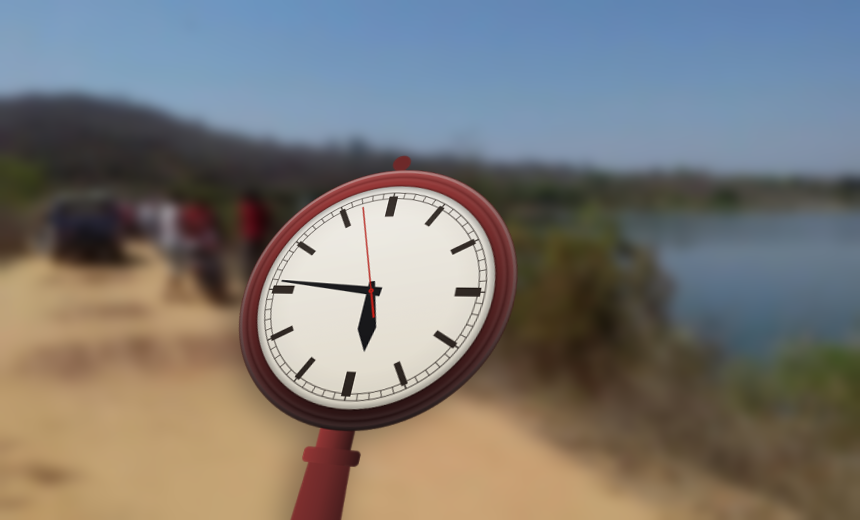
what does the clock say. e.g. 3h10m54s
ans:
5h45m57s
